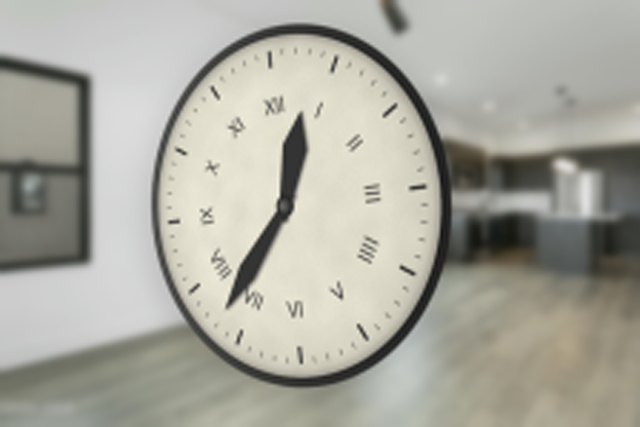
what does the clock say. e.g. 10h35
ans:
12h37
